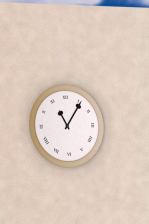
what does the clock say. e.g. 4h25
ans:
11h06
